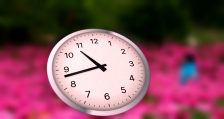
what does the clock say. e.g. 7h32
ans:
10h43
